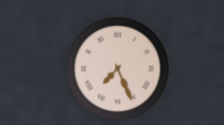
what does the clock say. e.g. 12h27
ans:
7h26
